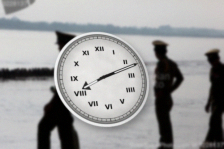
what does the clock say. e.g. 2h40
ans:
8h12
